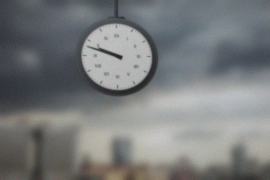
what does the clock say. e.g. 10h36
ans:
9h48
